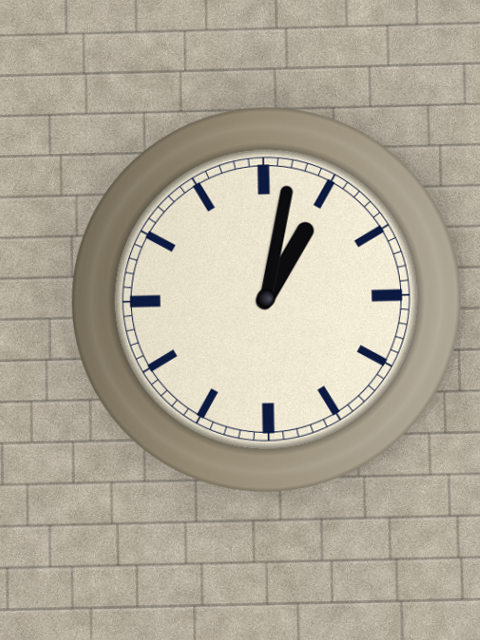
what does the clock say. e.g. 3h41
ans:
1h02
